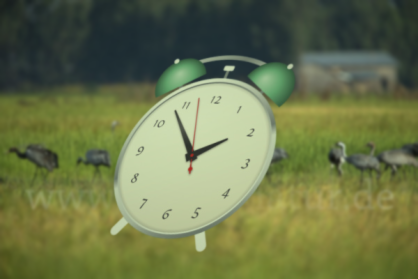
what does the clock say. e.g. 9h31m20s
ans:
1h52m57s
